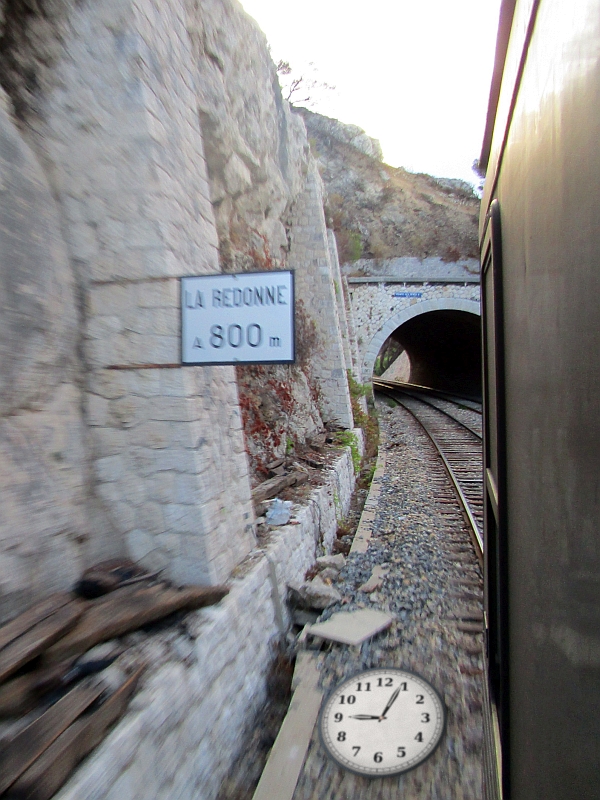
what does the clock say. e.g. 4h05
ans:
9h04
